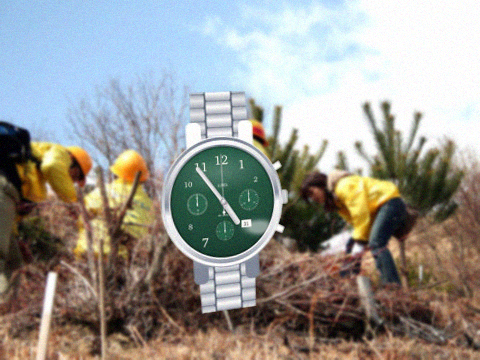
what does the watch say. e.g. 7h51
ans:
4h54
